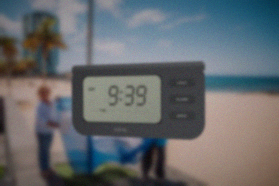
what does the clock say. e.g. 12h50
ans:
9h39
